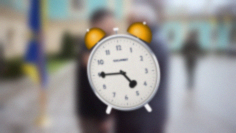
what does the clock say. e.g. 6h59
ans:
4h45
